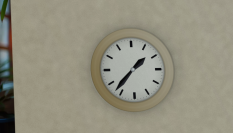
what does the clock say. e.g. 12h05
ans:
1h37
